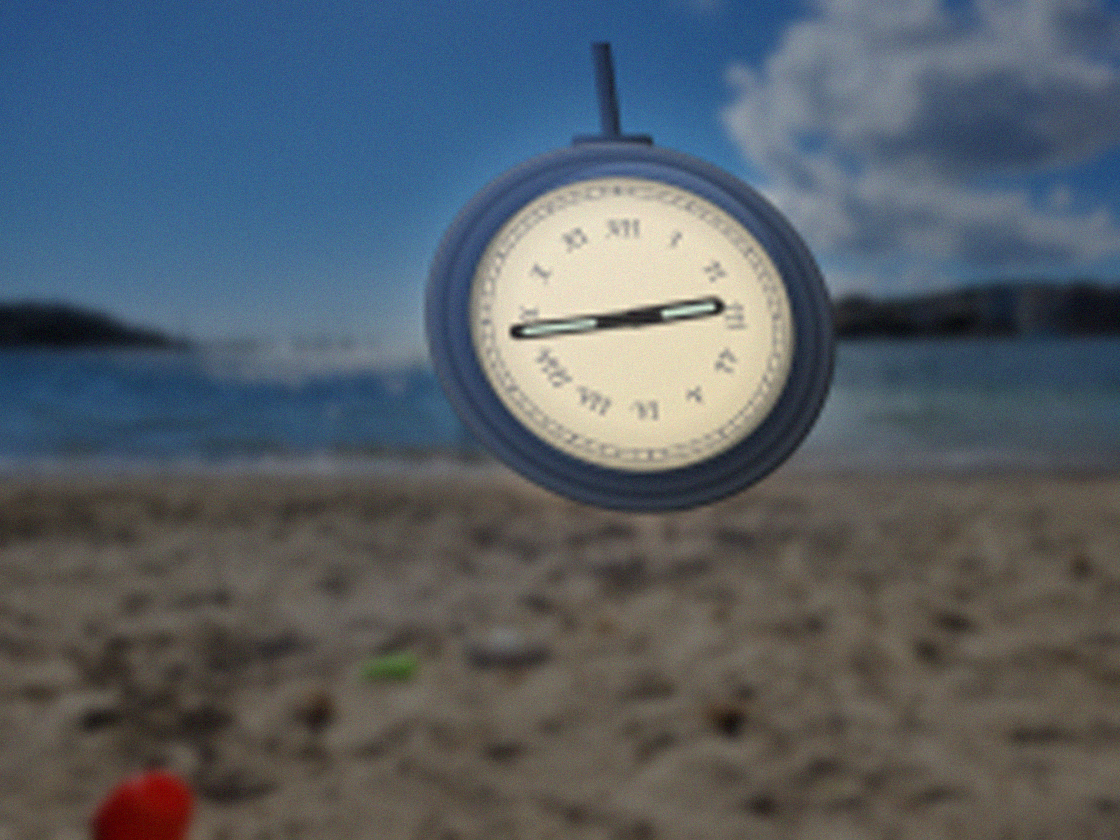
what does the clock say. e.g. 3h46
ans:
2h44
